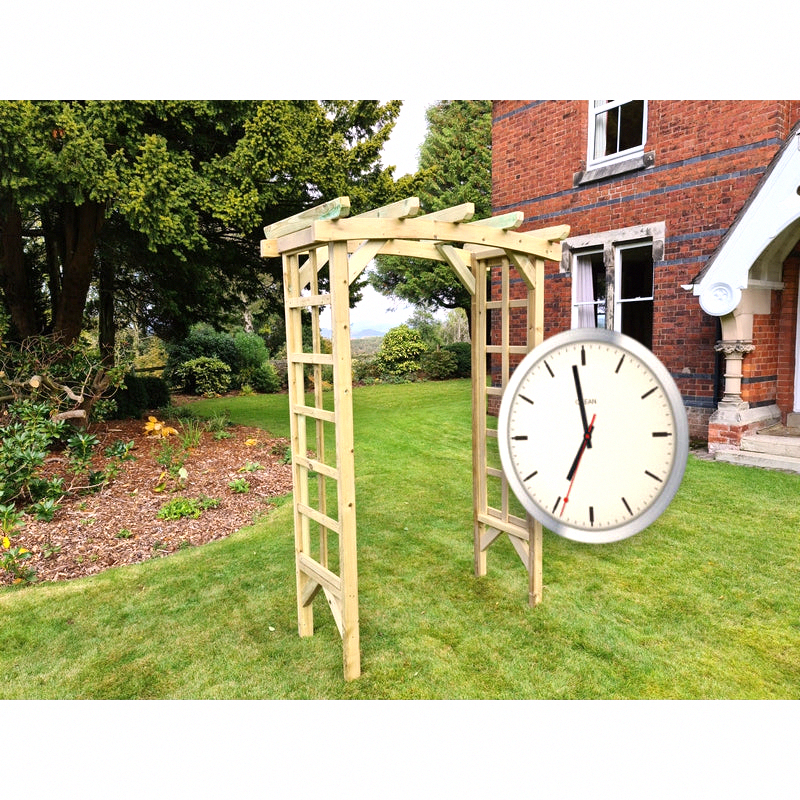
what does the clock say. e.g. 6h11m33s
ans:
6h58m34s
